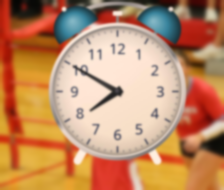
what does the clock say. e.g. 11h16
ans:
7h50
